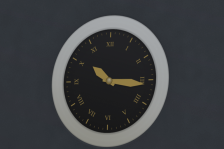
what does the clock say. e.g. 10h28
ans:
10h16
